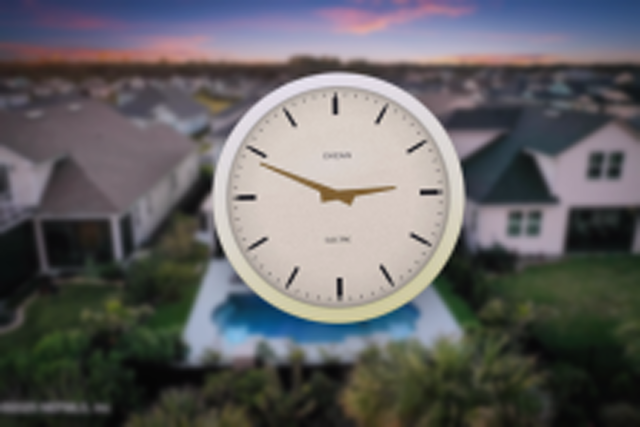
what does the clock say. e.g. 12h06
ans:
2h49
